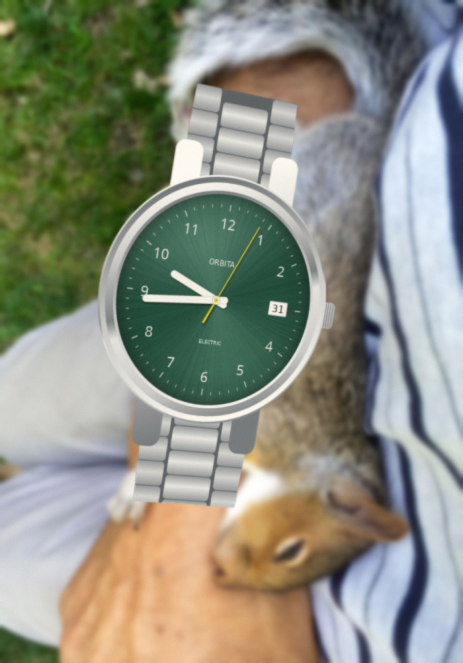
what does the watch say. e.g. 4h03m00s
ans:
9h44m04s
